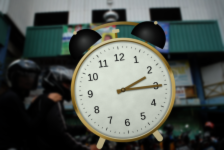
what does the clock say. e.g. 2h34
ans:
2h15
